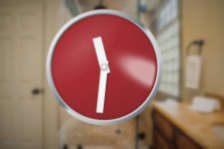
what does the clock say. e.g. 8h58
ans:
11h31
